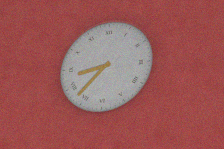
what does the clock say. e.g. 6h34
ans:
8h37
